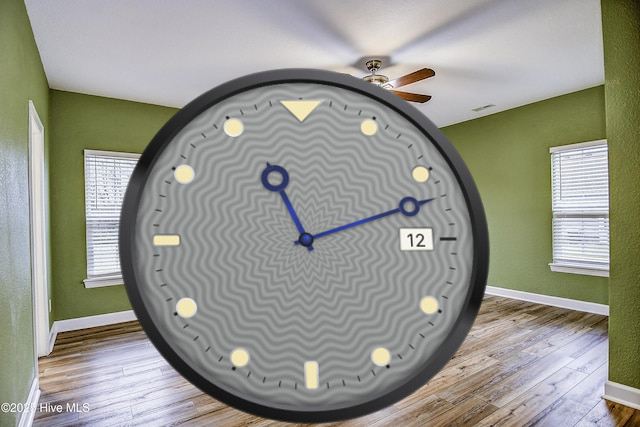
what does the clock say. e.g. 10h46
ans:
11h12
